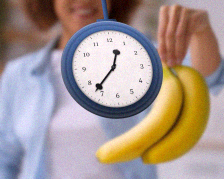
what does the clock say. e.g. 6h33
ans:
12h37
